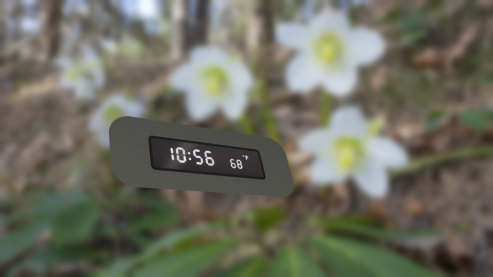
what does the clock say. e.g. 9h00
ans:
10h56
